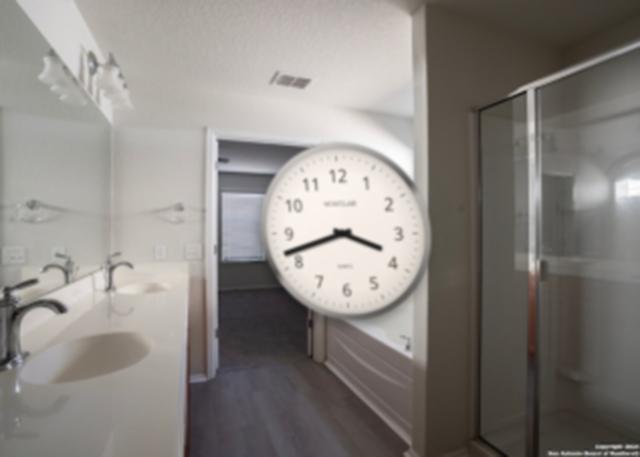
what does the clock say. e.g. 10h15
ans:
3h42
